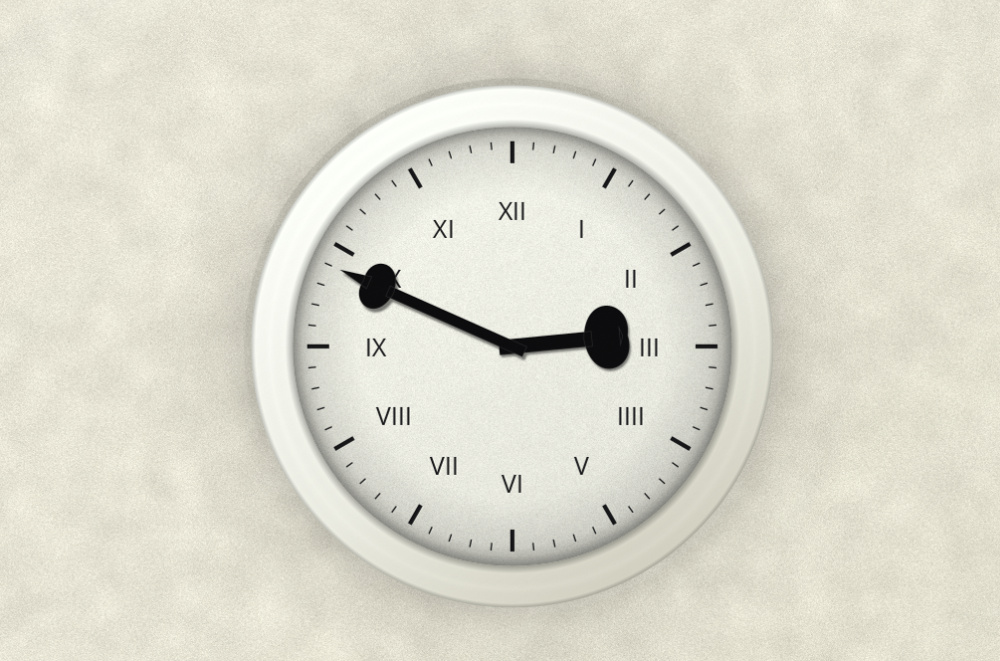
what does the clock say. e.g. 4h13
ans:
2h49
